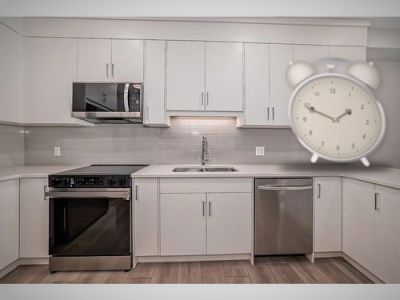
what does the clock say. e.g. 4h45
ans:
1h49
